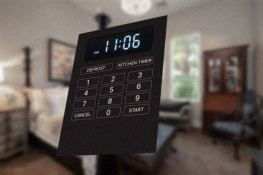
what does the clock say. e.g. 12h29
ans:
11h06
